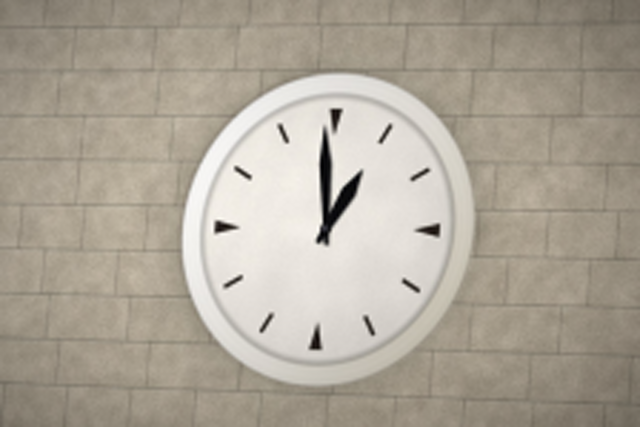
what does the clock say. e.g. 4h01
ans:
12h59
